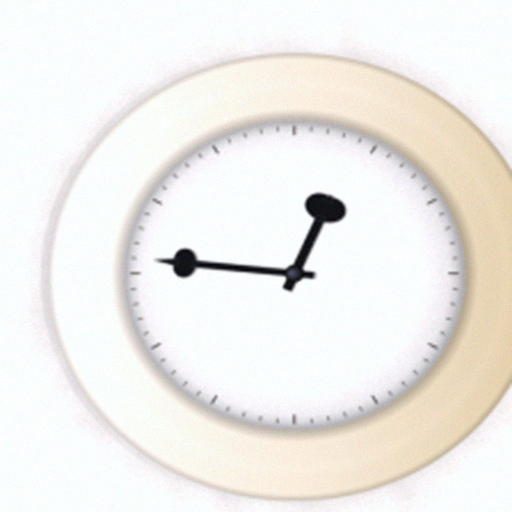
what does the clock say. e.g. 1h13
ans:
12h46
